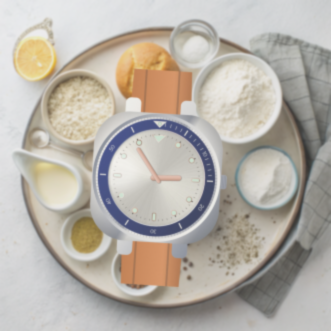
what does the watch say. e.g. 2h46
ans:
2h54
